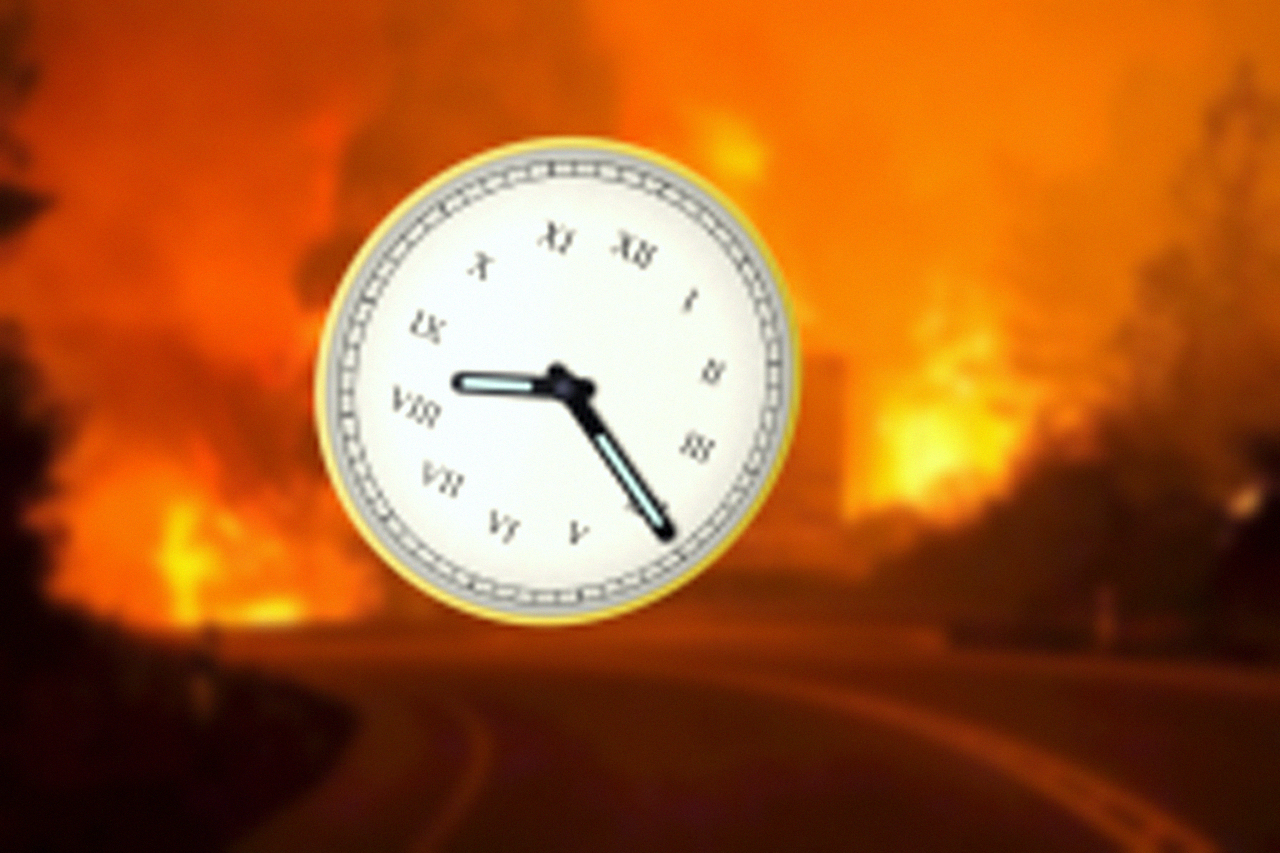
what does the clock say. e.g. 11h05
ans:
8h20
